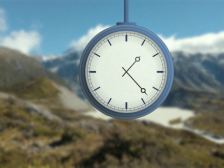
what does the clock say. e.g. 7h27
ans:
1h23
